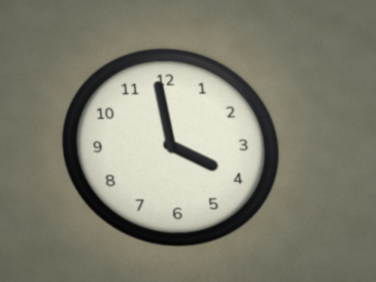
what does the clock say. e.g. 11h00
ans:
3h59
